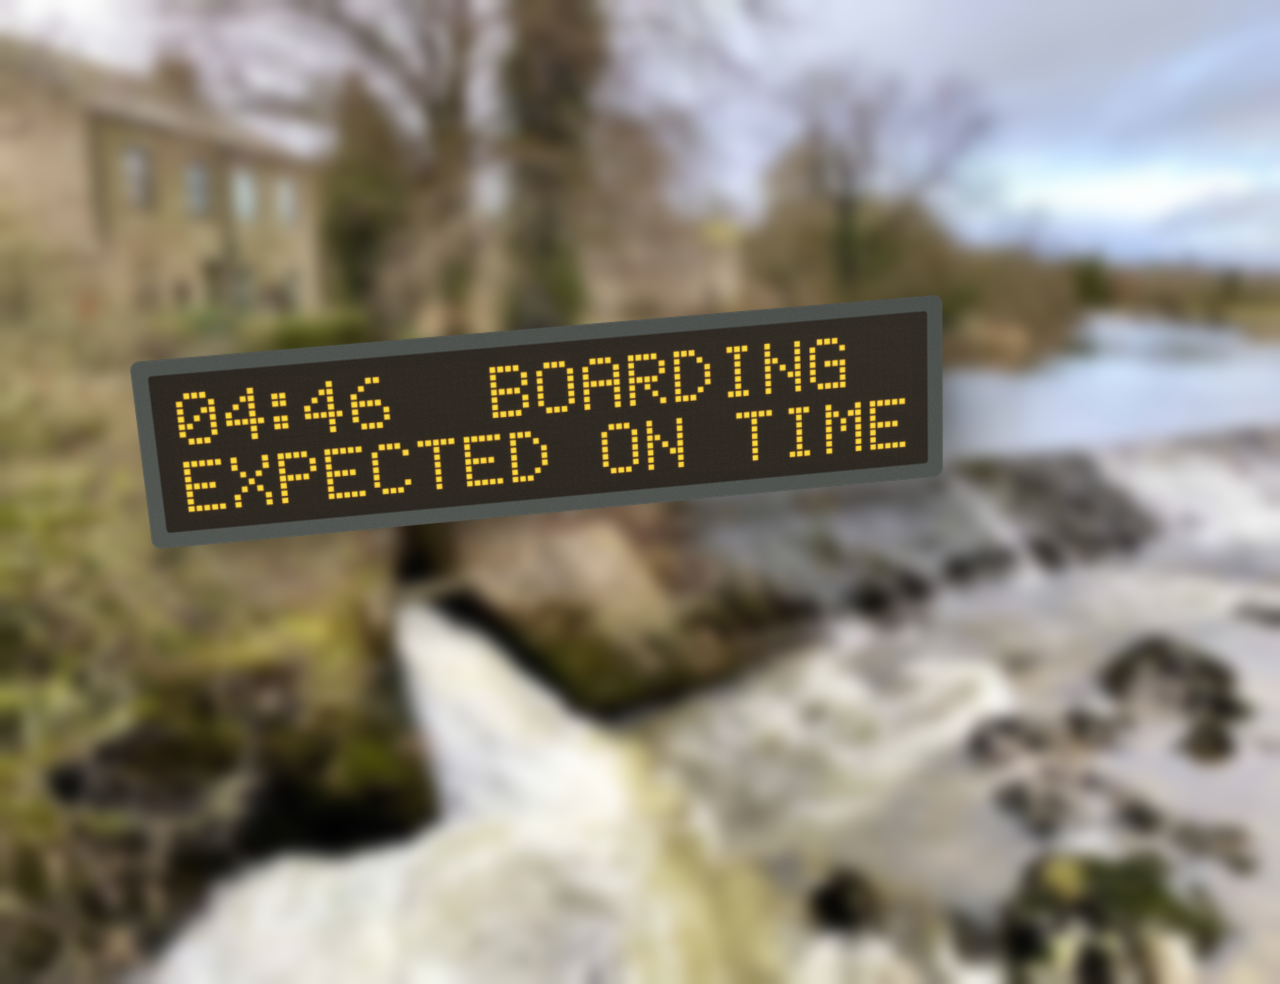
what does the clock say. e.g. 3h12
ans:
4h46
